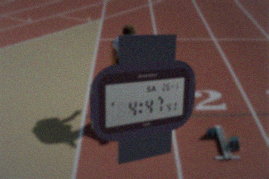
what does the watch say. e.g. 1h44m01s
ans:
4h47m41s
